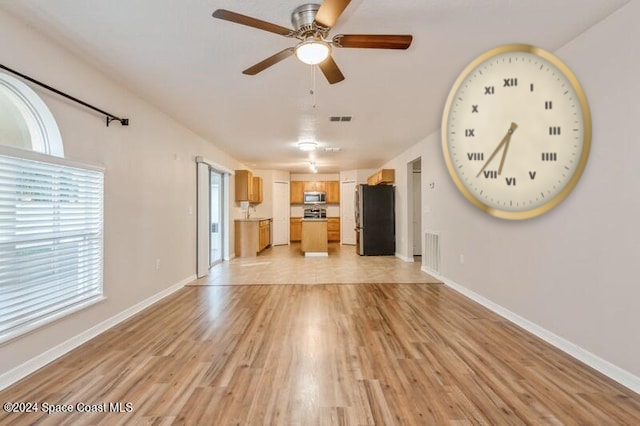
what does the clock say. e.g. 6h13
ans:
6h37
